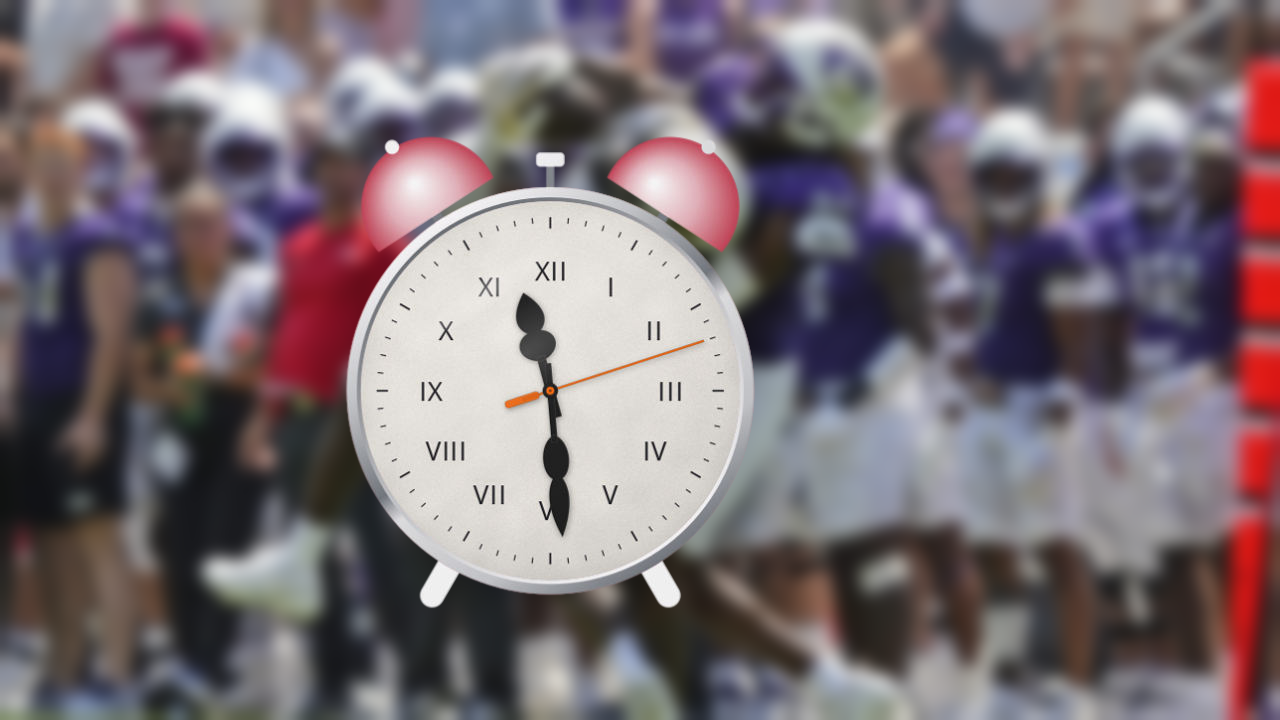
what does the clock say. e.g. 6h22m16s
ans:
11h29m12s
